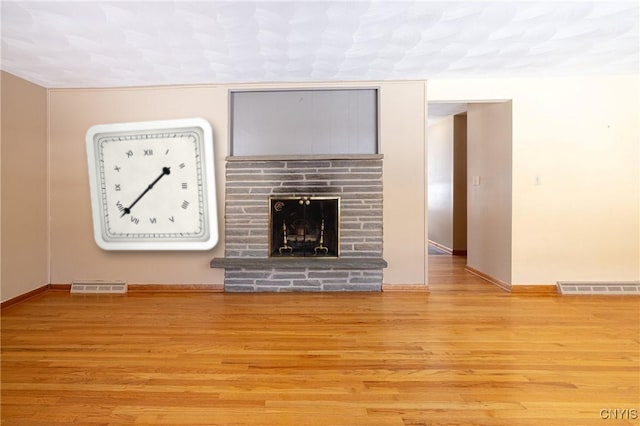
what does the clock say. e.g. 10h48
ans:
1h38
